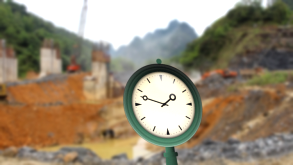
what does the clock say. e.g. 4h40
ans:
1h48
